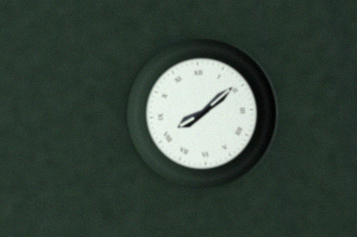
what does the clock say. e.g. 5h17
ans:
8h09
